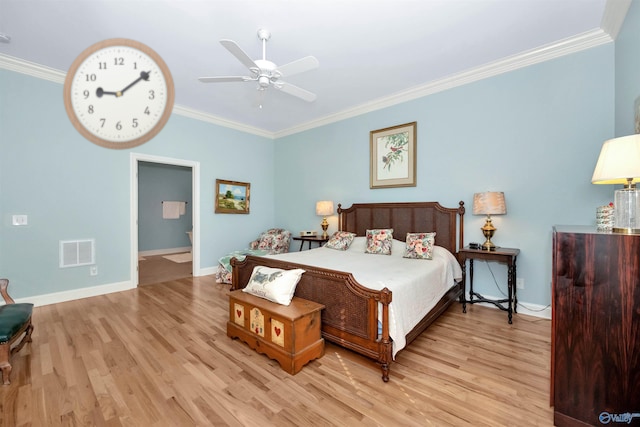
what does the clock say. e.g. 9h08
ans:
9h09
